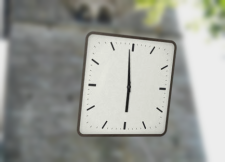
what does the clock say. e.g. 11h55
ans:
5h59
